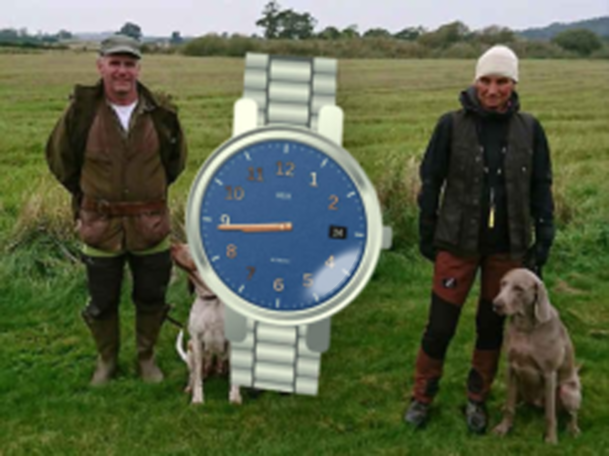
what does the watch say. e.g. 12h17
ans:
8h44
